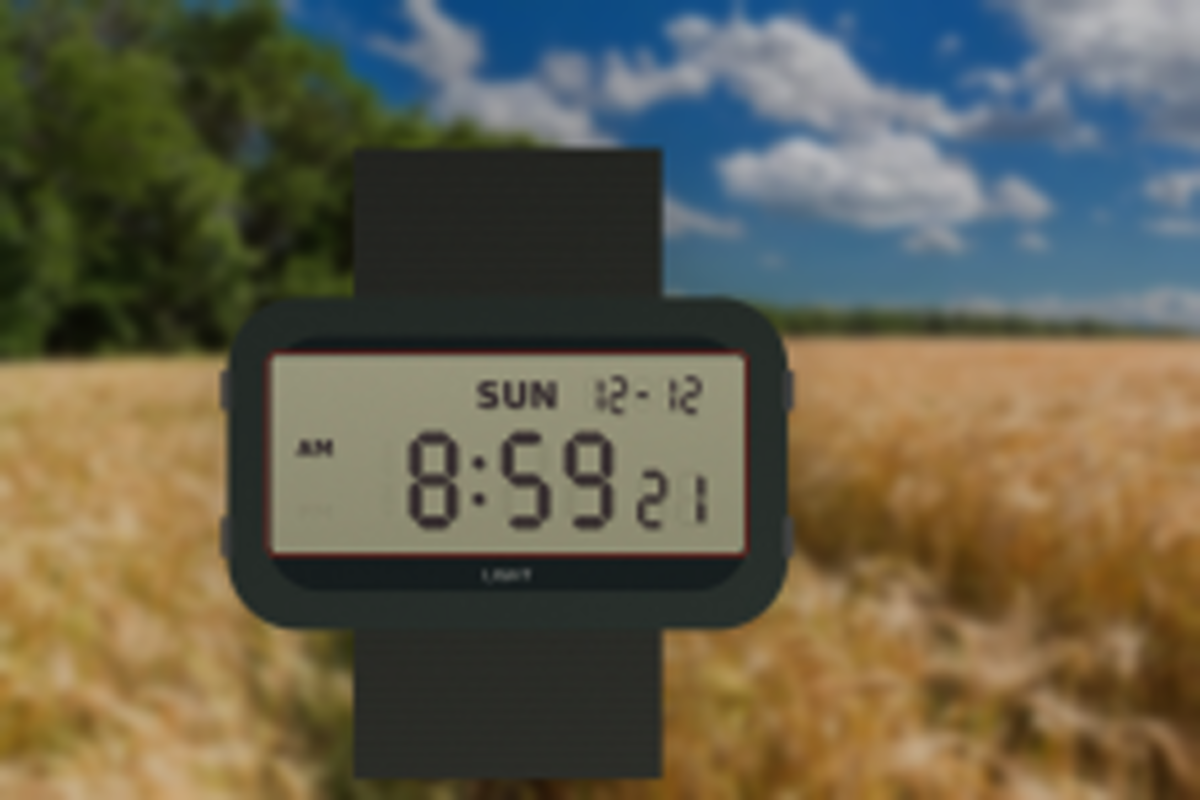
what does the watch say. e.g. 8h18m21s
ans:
8h59m21s
